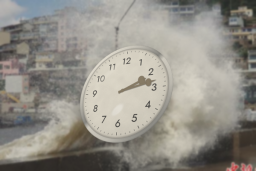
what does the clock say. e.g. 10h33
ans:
2h13
